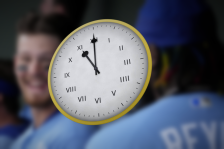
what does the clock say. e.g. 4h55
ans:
11h00
